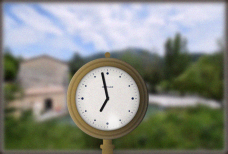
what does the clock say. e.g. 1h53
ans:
6h58
